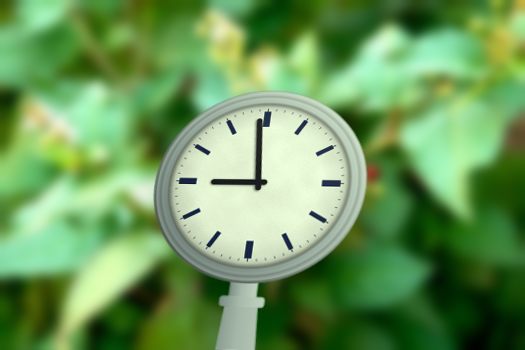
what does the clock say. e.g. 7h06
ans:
8h59
